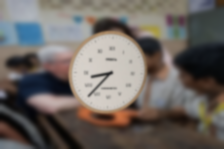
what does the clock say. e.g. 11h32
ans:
8h37
